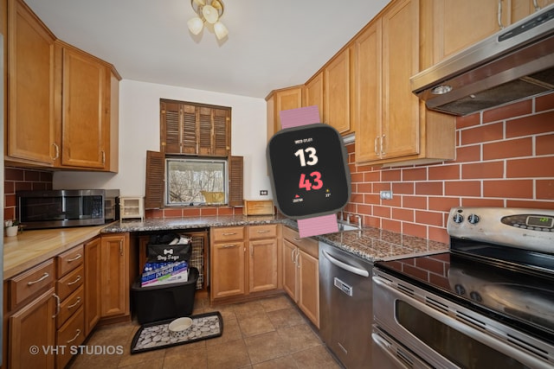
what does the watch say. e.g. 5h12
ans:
13h43
